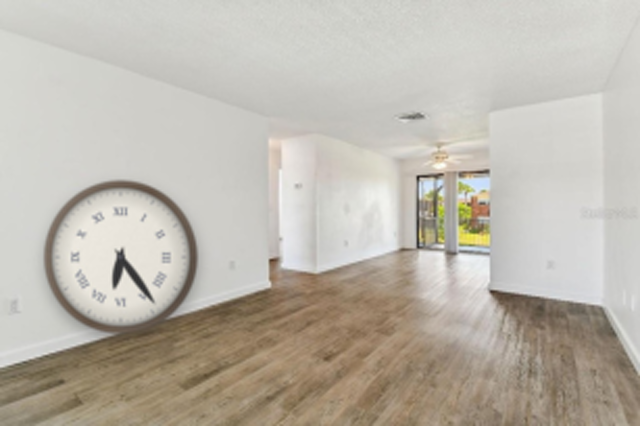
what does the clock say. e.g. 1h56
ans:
6h24
